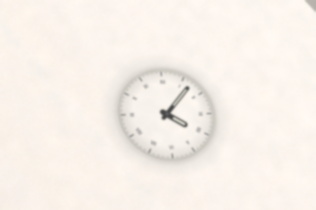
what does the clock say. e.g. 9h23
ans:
4h07
